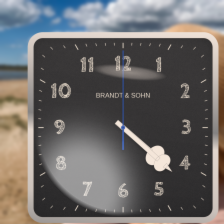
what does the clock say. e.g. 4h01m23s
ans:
4h22m00s
